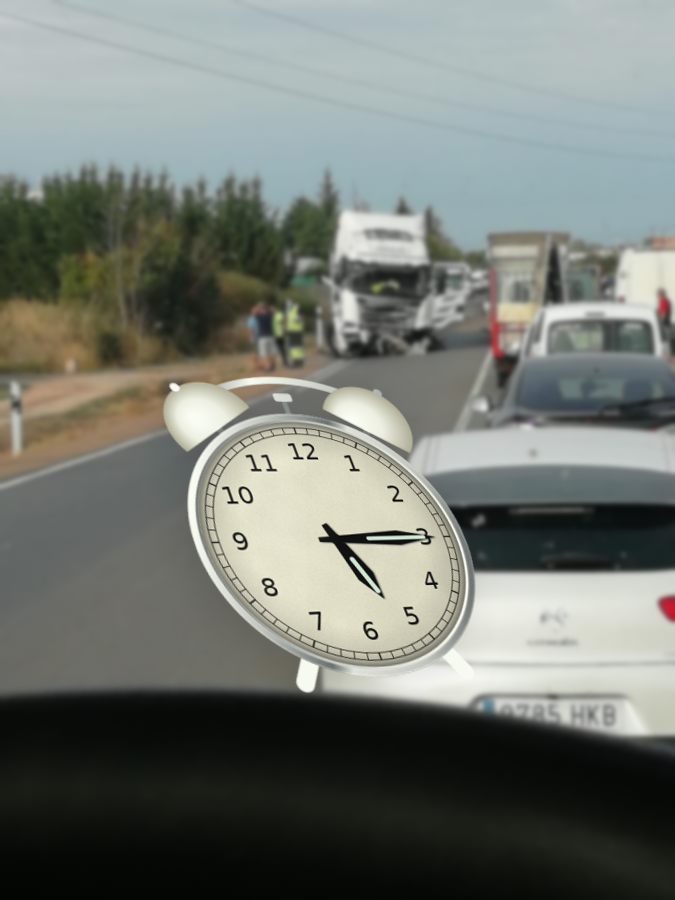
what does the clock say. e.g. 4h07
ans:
5h15
